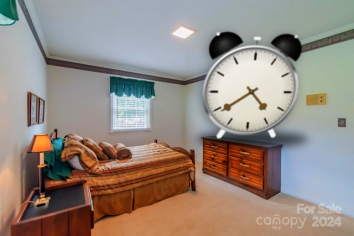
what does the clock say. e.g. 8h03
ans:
4h39
